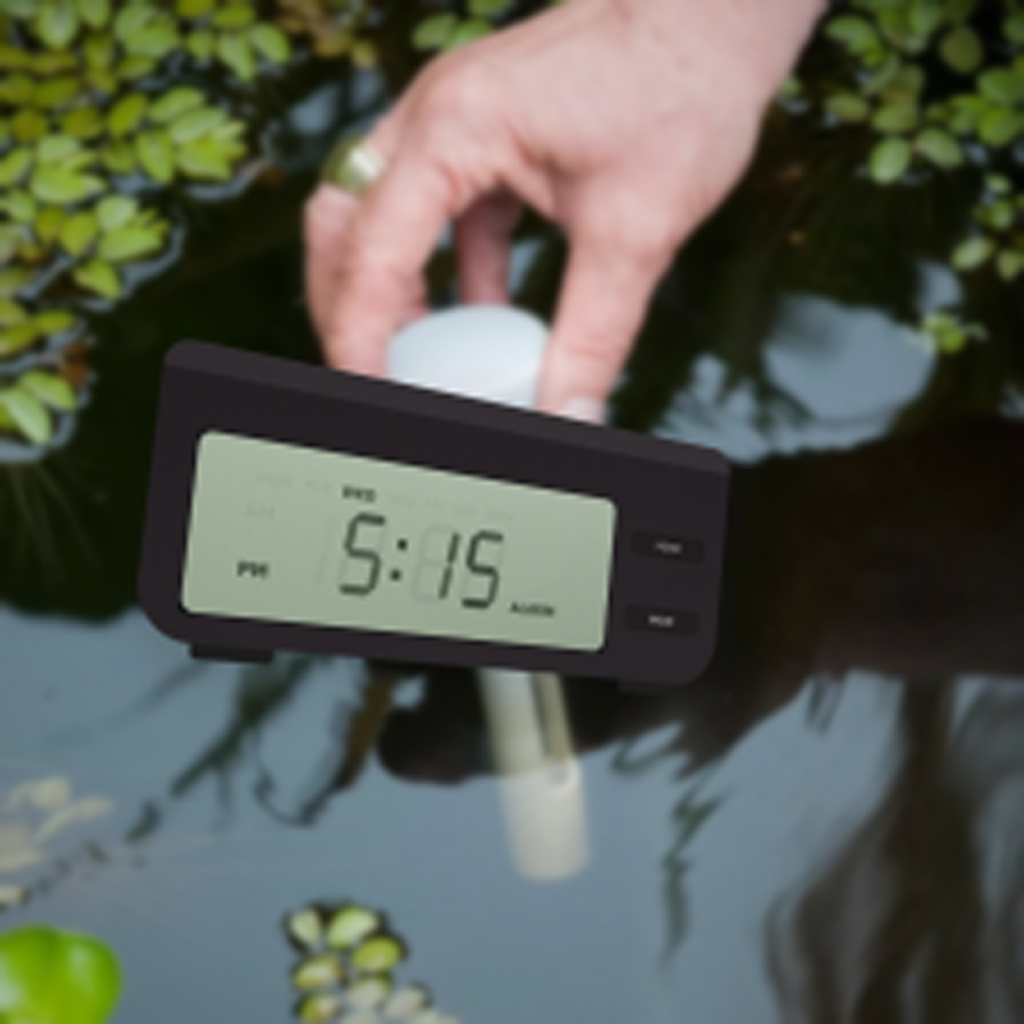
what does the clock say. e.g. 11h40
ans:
5h15
